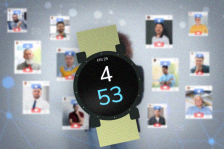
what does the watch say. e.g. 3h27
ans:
4h53
